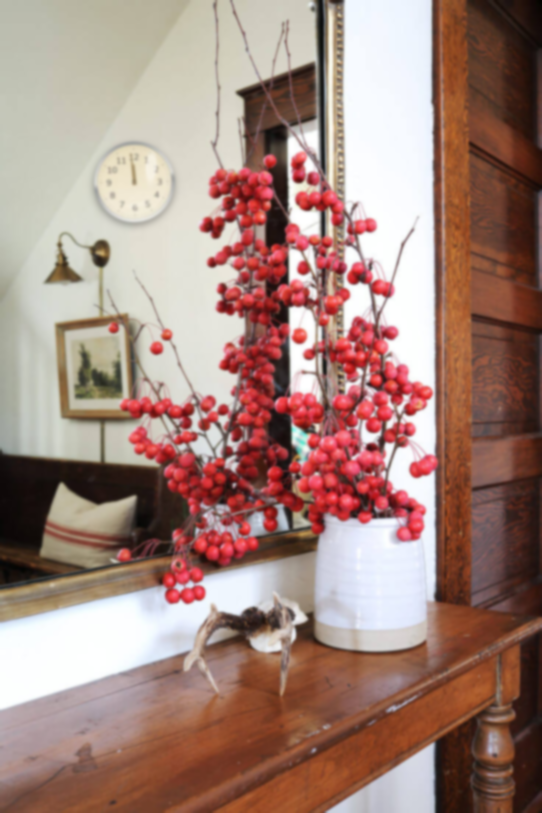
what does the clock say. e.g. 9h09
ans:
11h59
